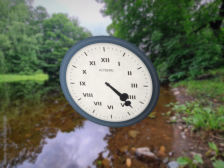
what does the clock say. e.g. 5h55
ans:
4h23
